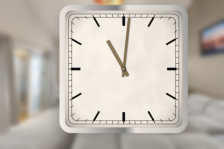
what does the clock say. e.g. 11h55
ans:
11h01
